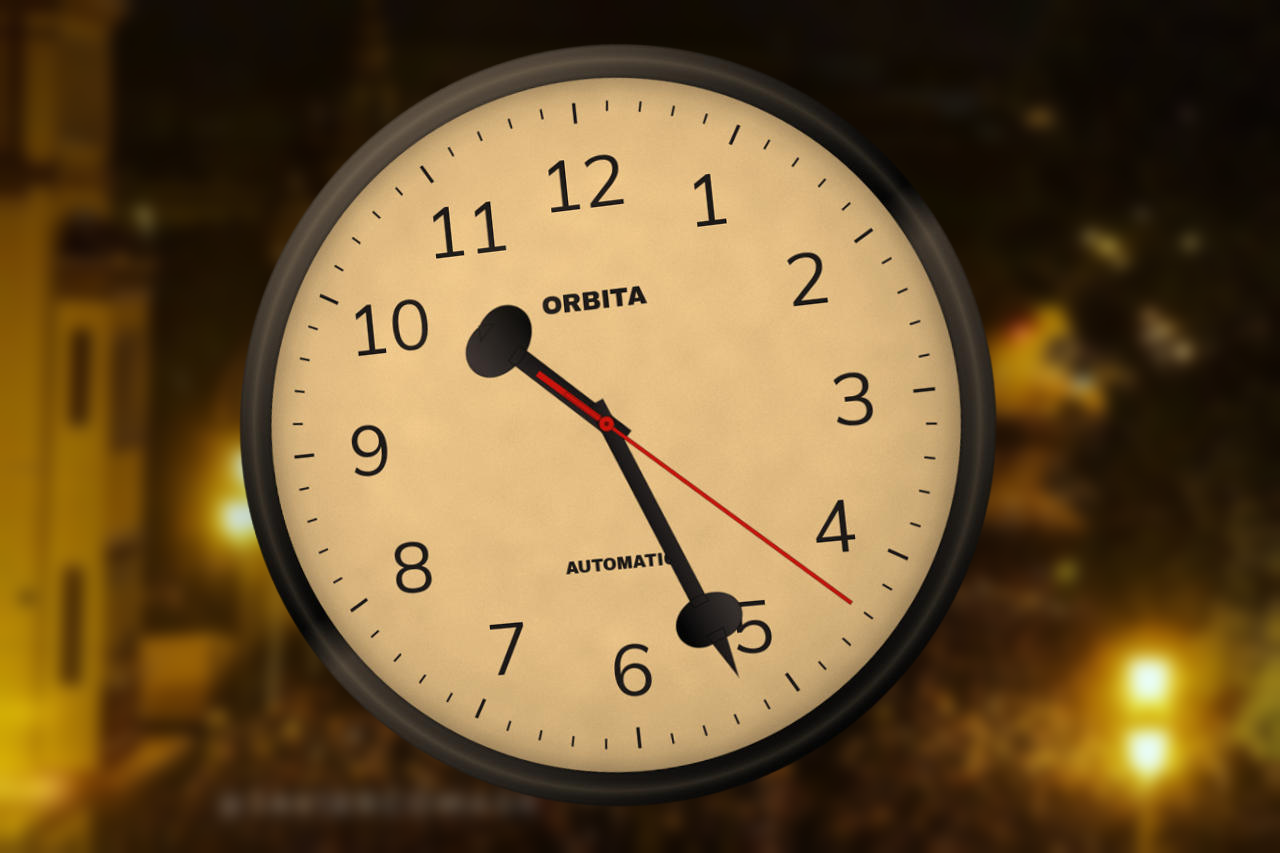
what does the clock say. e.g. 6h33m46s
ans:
10h26m22s
